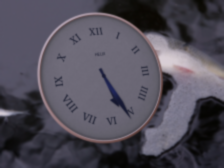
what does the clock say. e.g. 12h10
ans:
5h26
